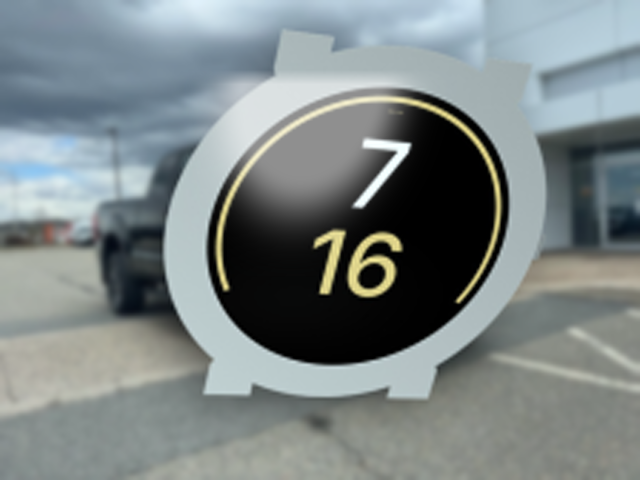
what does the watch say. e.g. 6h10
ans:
7h16
